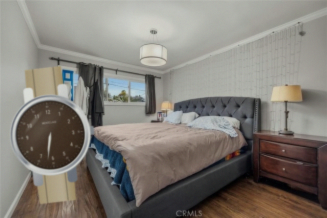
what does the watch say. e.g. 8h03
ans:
6h32
